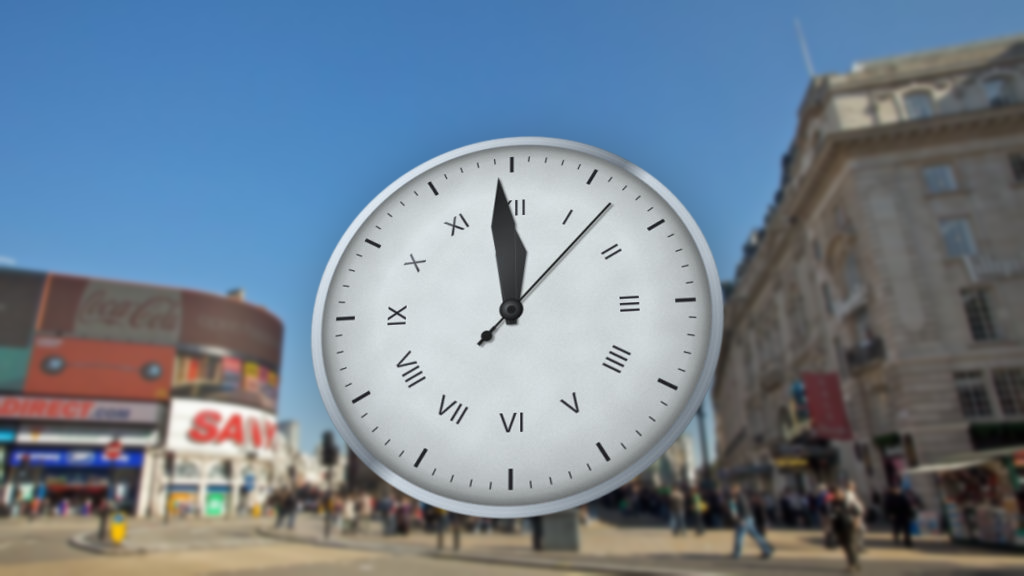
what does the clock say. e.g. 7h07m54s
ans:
11h59m07s
